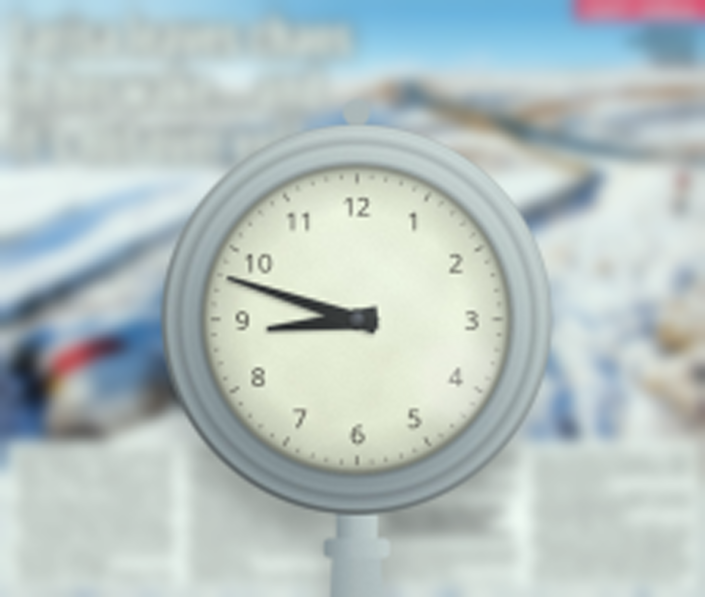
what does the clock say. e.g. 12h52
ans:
8h48
